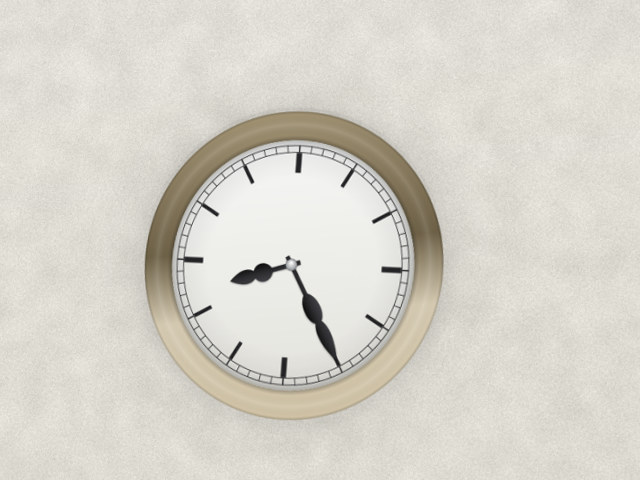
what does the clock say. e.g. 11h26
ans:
8h25
